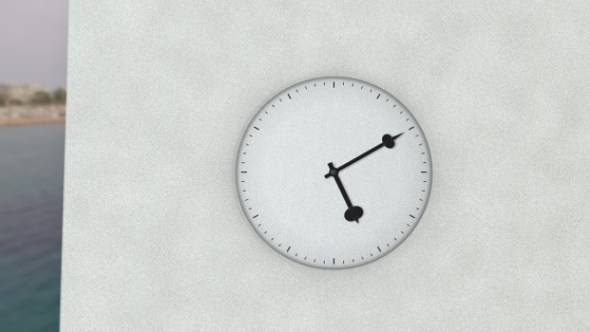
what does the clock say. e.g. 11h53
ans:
5h10
